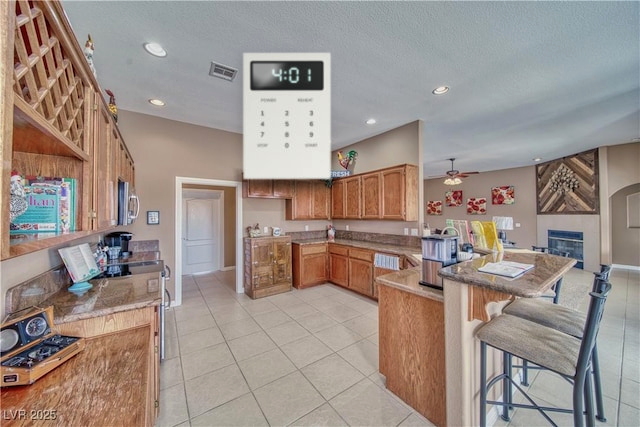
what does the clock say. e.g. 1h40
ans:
4h01
